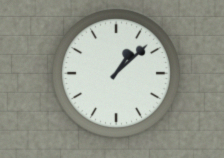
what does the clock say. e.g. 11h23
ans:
1h08
